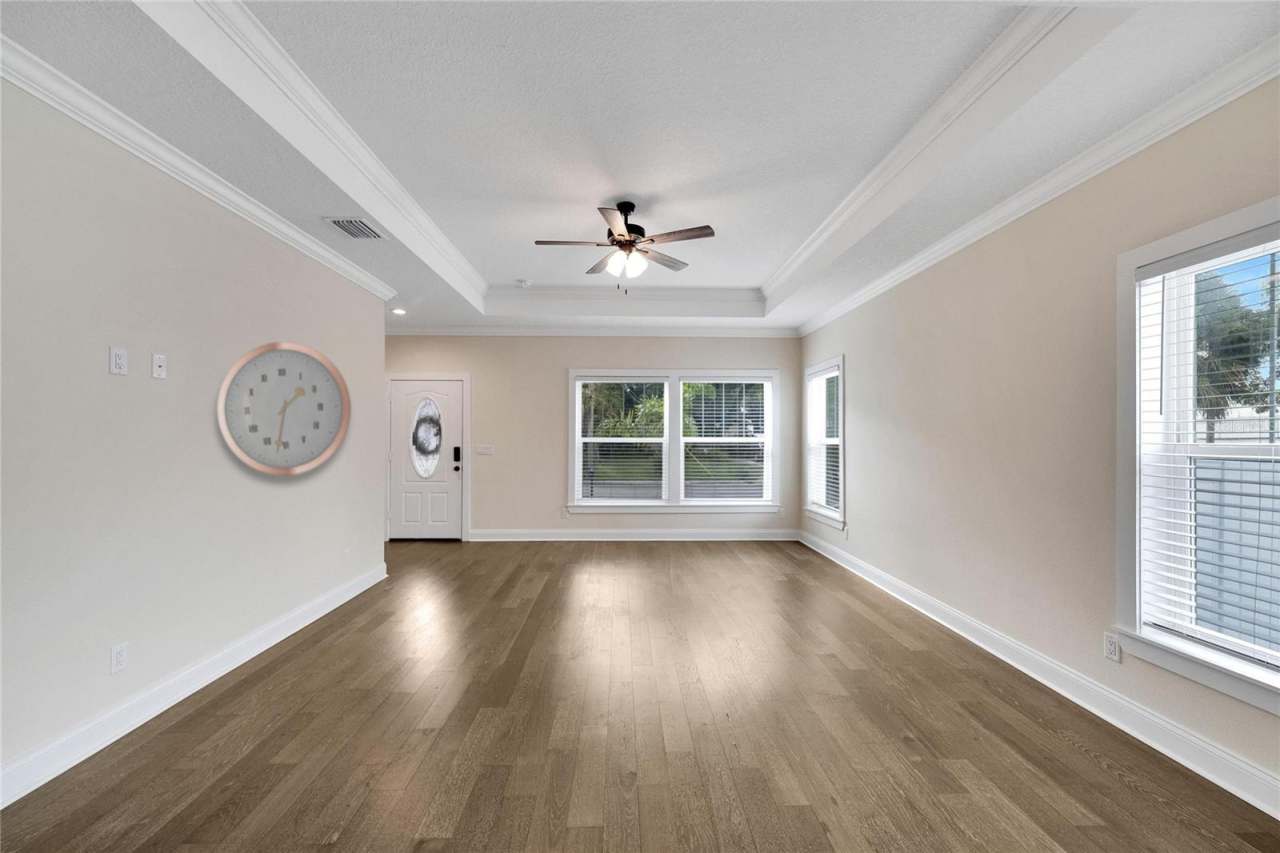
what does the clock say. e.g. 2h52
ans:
1h32
